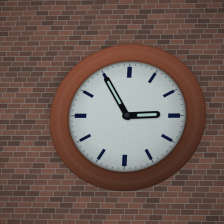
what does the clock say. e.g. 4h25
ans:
2h55
